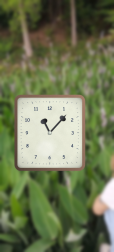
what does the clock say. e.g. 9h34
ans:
11h07
